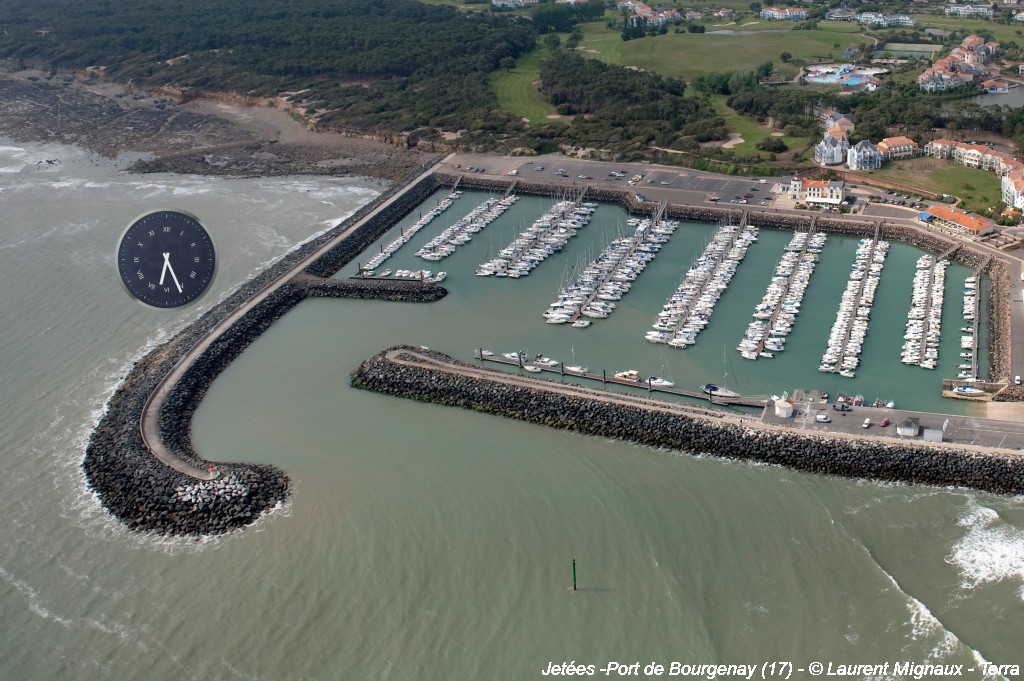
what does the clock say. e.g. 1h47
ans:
6h26
